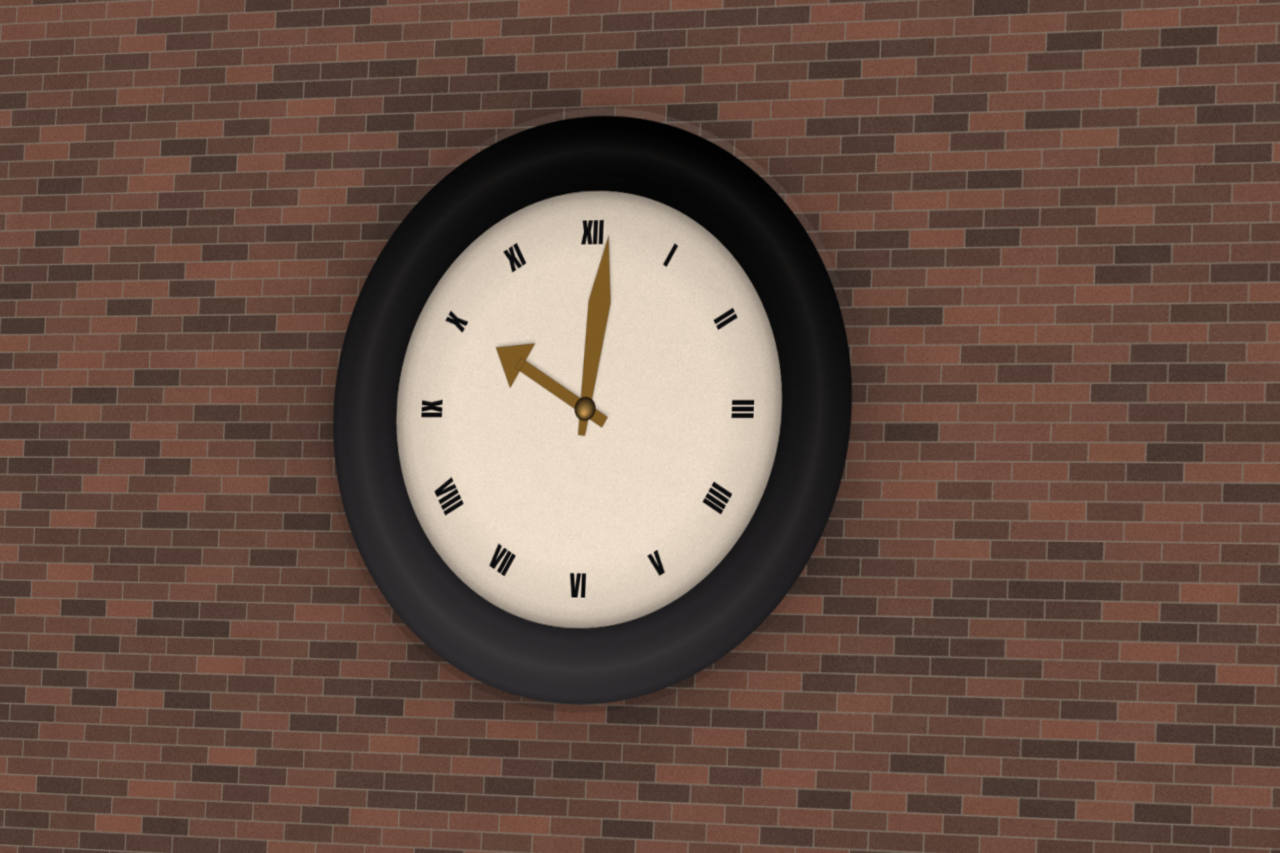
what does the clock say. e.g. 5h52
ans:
10h01
